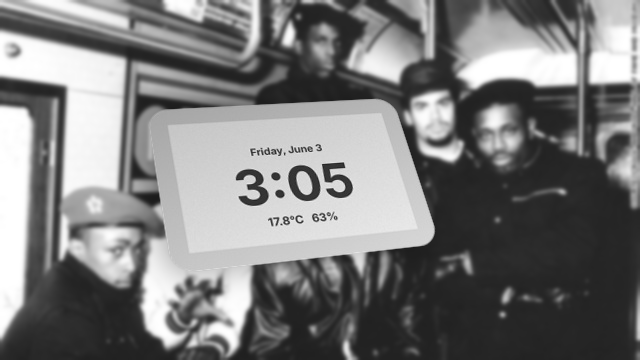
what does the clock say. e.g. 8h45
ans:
3h05
